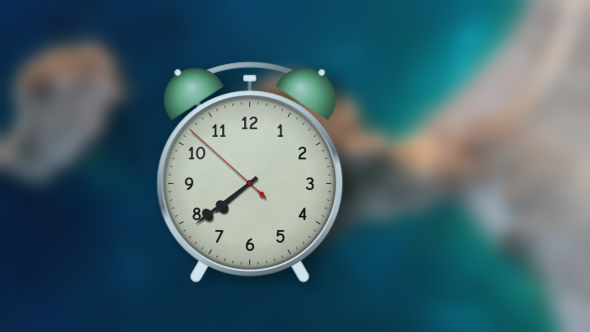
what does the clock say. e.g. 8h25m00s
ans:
7h38m52s
